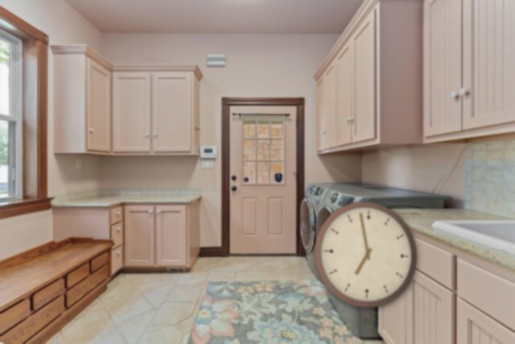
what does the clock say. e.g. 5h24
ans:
6h58
